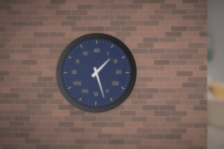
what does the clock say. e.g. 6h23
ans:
1h27
